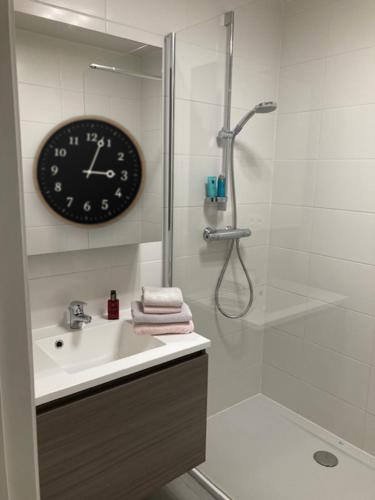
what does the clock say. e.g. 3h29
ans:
3h03
